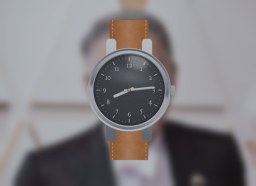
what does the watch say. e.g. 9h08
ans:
8h14
